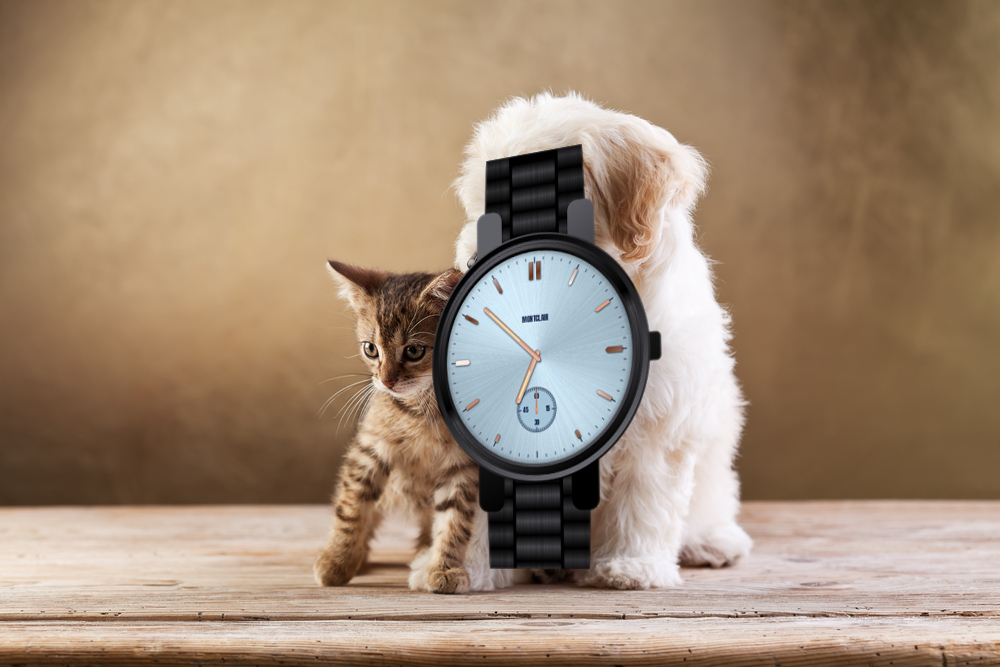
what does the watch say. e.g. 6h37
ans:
6h52
